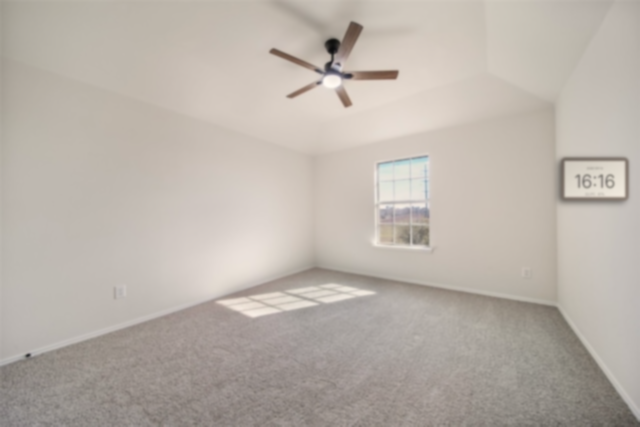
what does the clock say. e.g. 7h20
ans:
16h16
